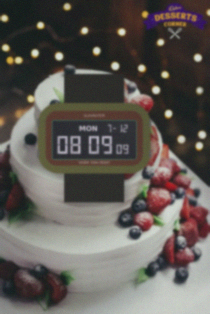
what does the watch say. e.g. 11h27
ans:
8h09
